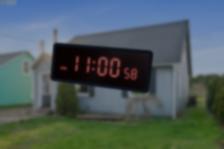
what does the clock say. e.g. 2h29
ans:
11h00
